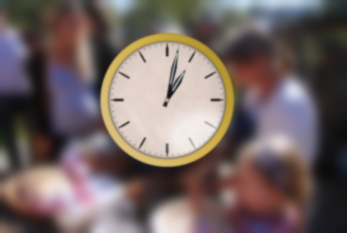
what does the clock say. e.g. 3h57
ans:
1h02
